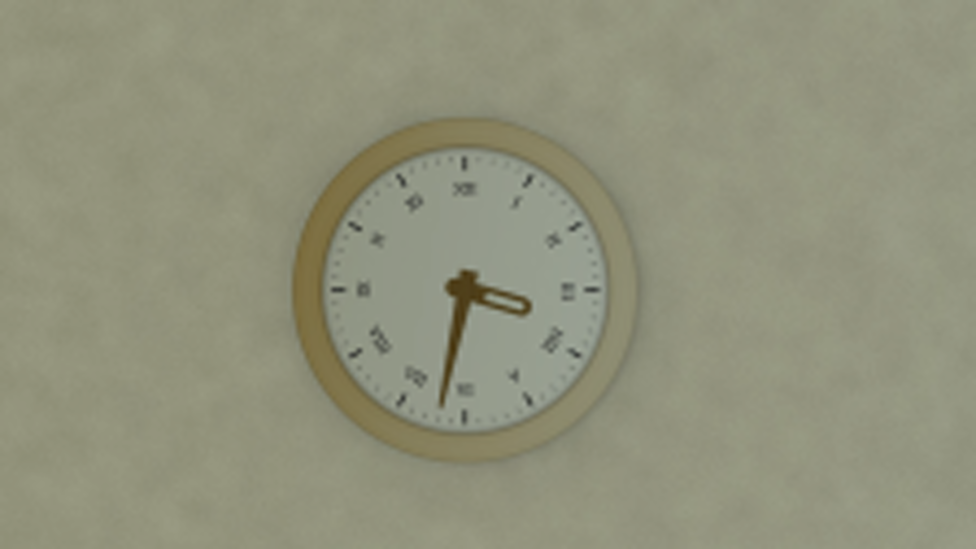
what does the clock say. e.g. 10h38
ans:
3h32
